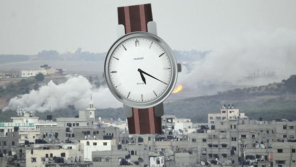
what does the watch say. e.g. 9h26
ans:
5h20
